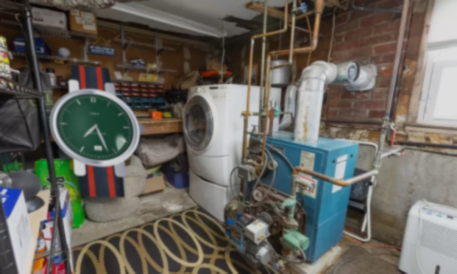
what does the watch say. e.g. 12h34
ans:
7h27
